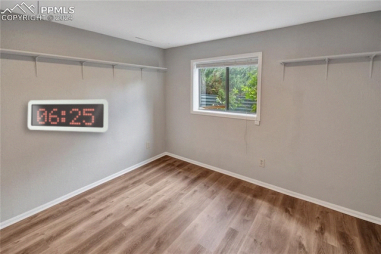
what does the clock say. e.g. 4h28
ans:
6h25
